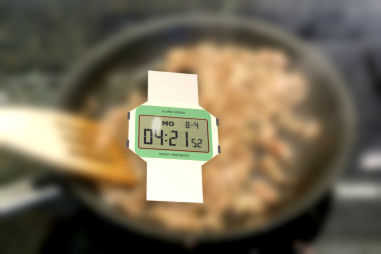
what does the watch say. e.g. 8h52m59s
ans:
4h21m52s
